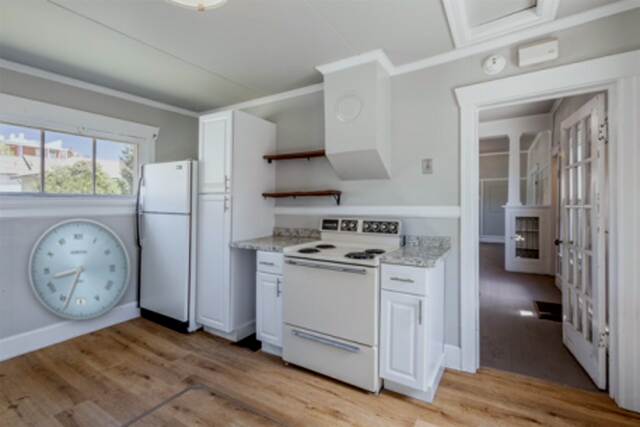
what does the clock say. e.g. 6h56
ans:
8h34
